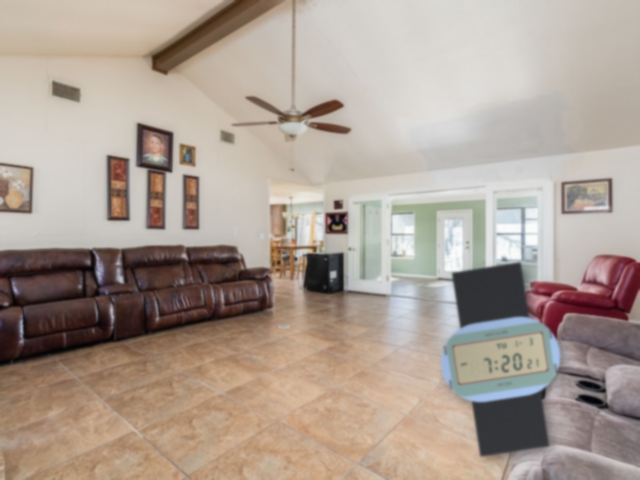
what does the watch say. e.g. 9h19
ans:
7h20
